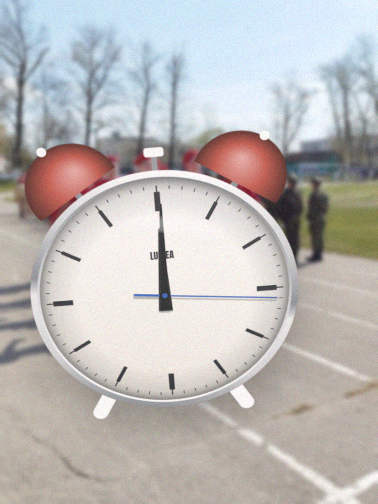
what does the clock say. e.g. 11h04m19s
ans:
12h00m16s
